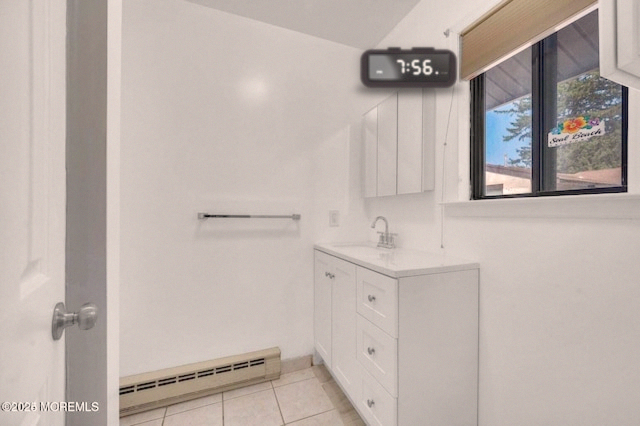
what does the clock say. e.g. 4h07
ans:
7h56
